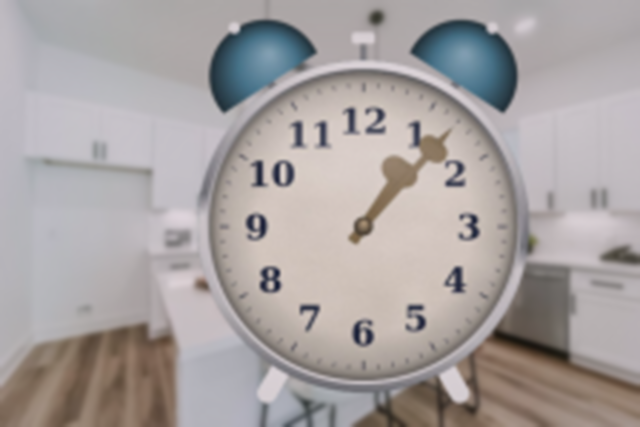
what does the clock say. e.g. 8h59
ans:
1h07
